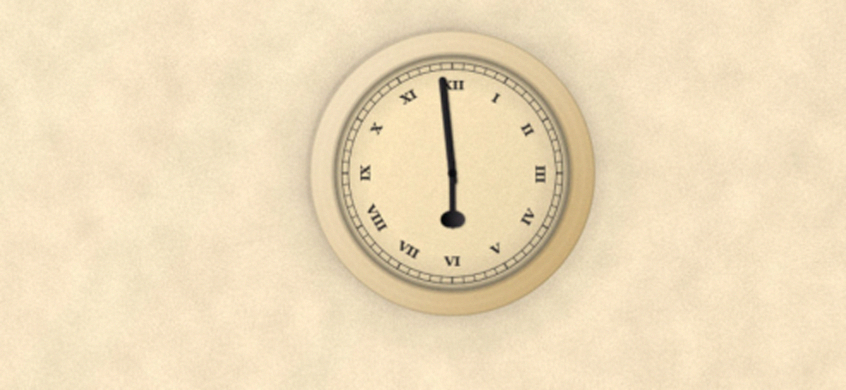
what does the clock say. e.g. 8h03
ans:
5h59
